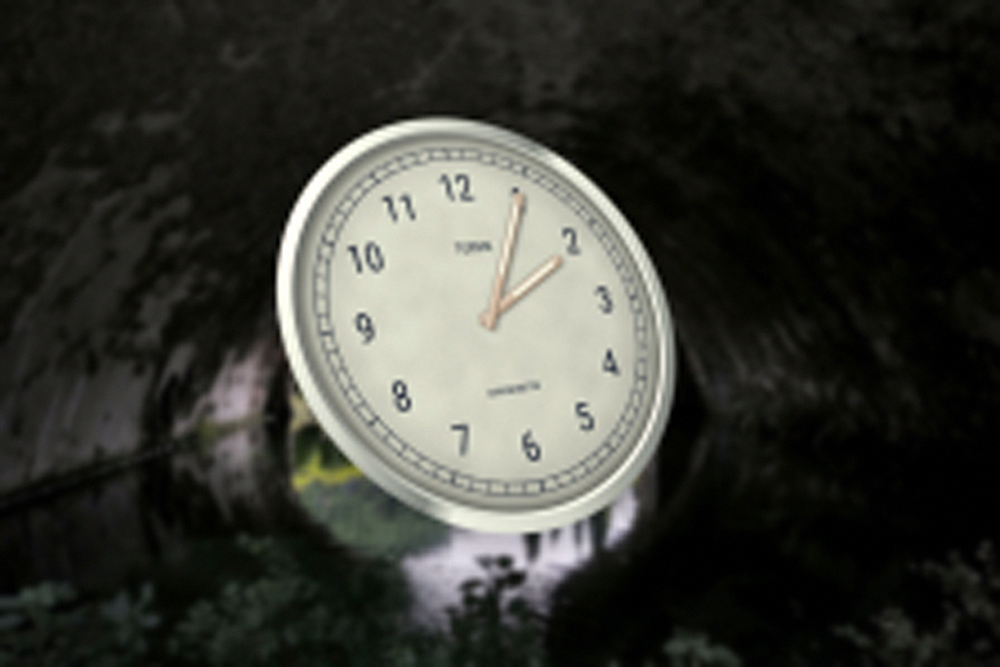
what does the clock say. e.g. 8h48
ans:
2h05
